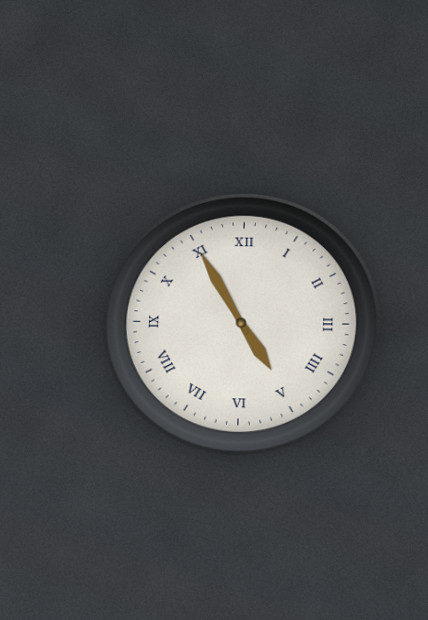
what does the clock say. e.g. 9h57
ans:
4h55
